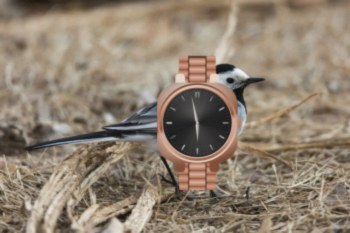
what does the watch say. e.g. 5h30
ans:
5h58
